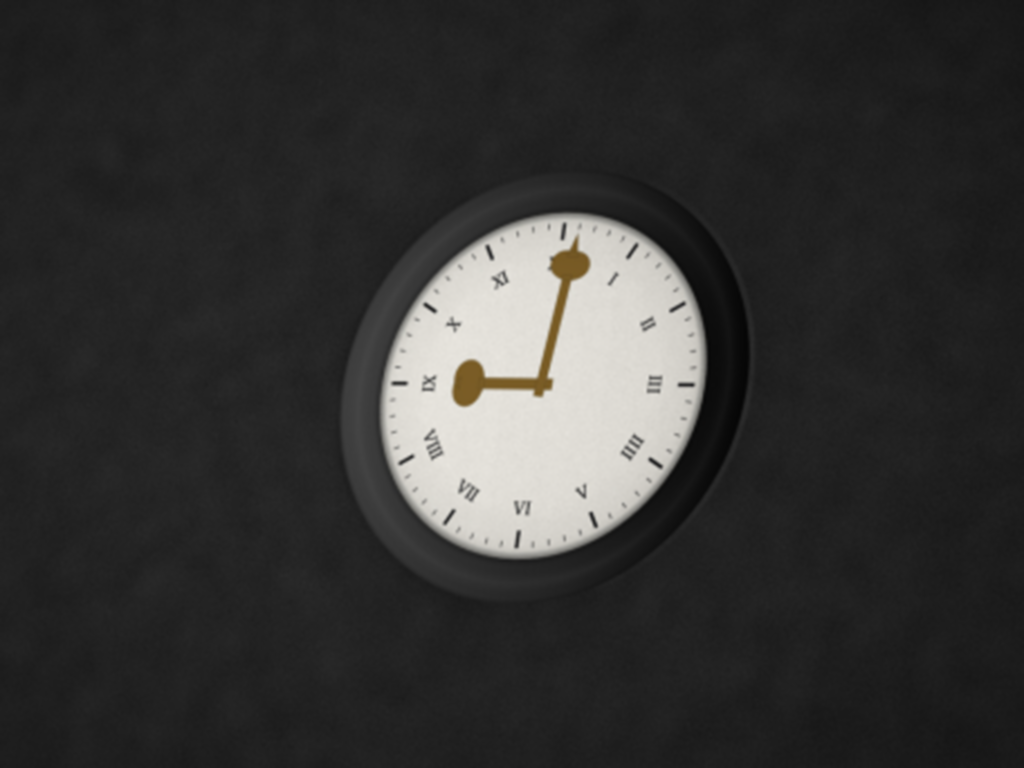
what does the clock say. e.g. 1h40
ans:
9h01
